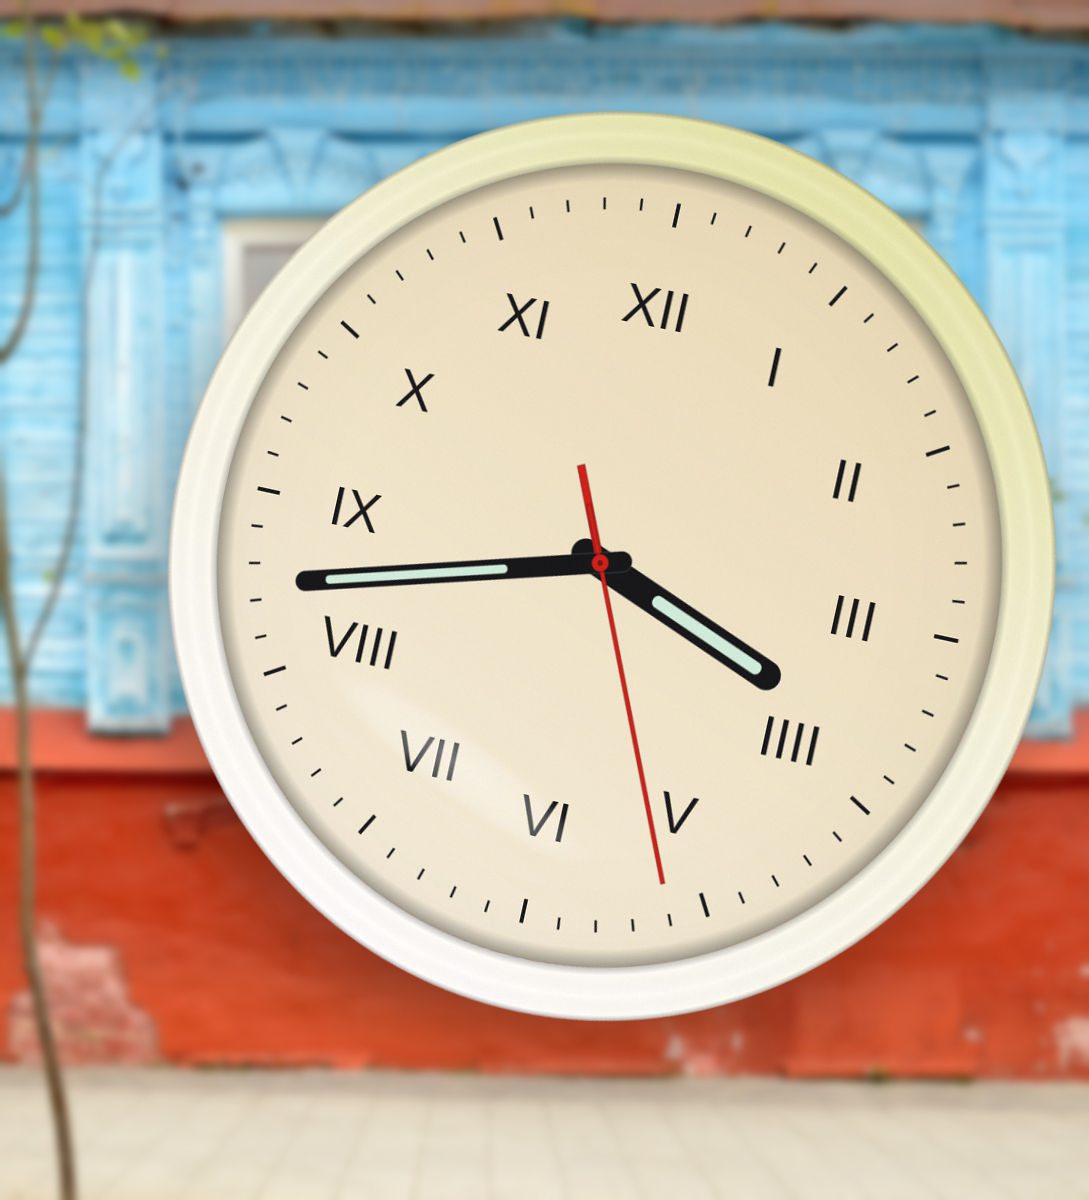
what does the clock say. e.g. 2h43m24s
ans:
3h42m26s
